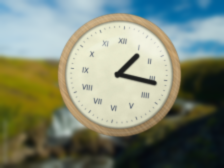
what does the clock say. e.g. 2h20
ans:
1h16
